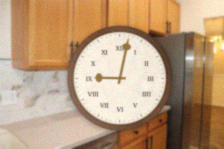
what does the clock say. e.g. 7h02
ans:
9h02
